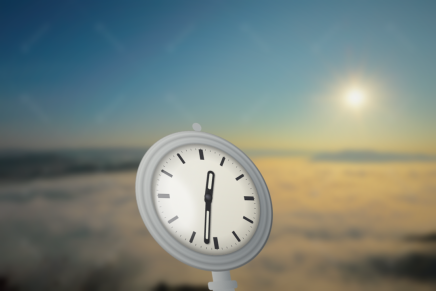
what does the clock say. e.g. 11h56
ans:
12h32
